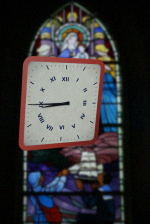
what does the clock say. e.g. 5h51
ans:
8h45
